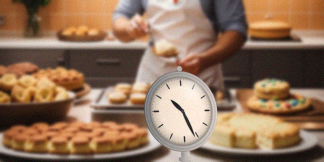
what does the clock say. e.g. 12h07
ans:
10h26
